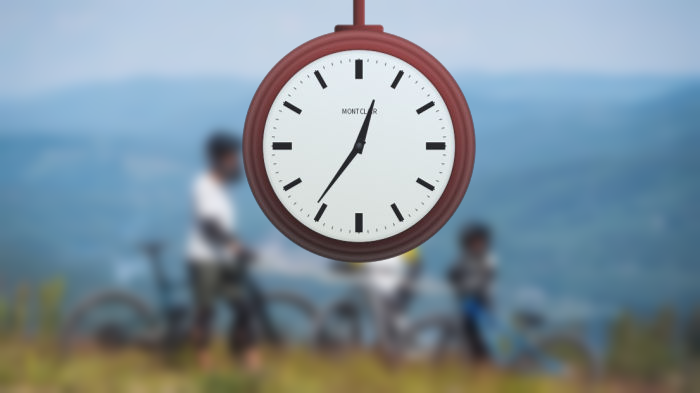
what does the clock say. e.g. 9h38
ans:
12h36
